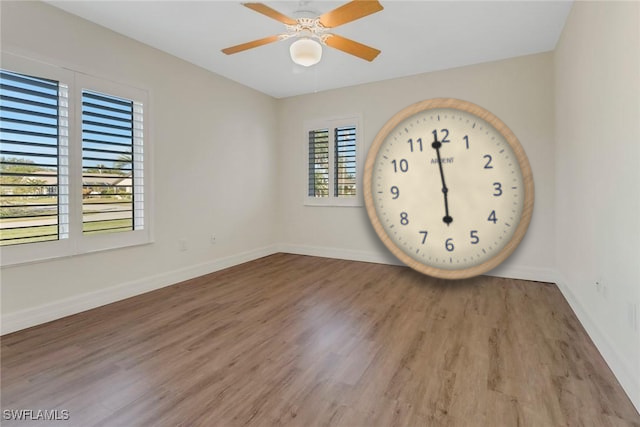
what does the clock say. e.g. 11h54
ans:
5h59
